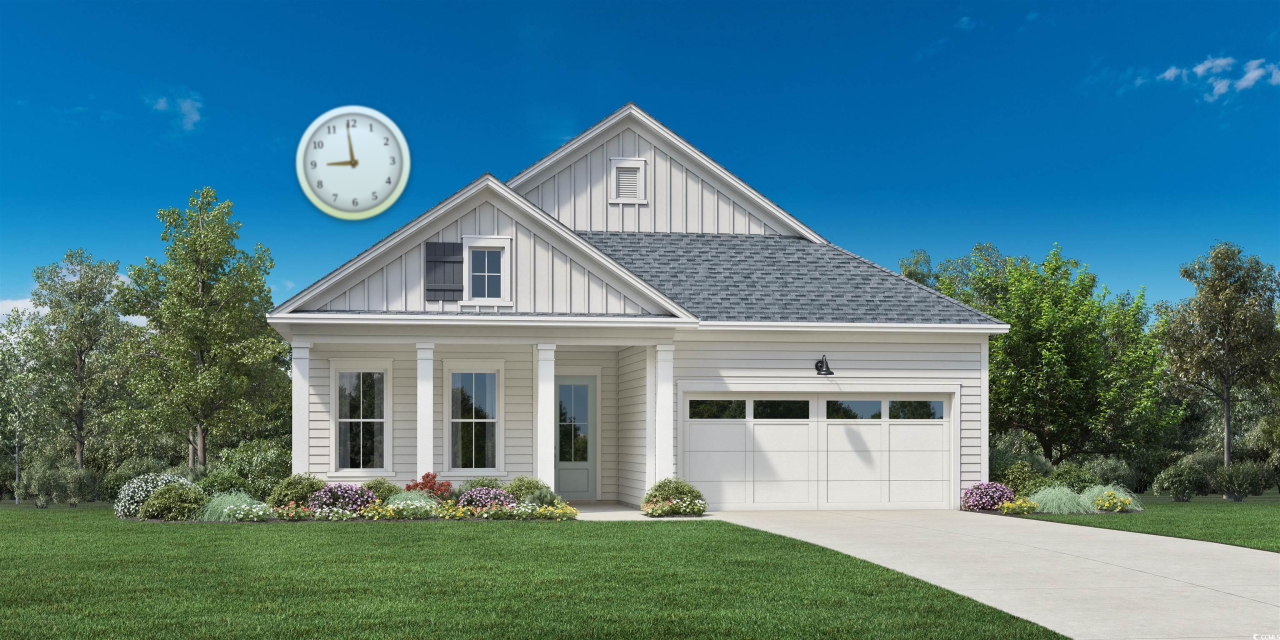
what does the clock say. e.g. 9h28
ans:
8h59
